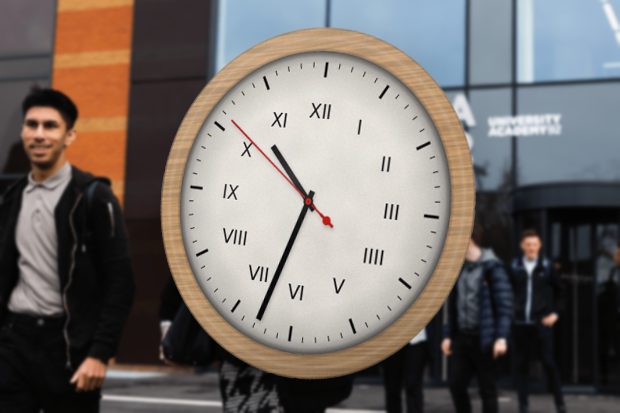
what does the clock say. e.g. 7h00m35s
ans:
10h32m51s
